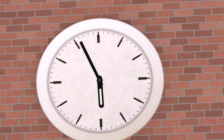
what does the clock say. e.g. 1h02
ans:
5h56
